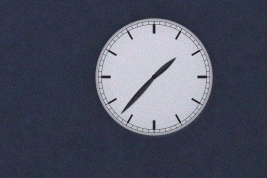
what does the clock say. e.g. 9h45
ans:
1h37
